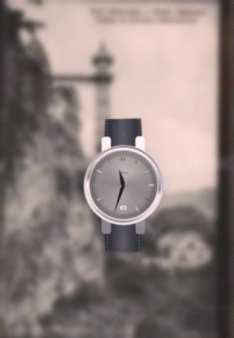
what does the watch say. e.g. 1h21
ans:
11h33
